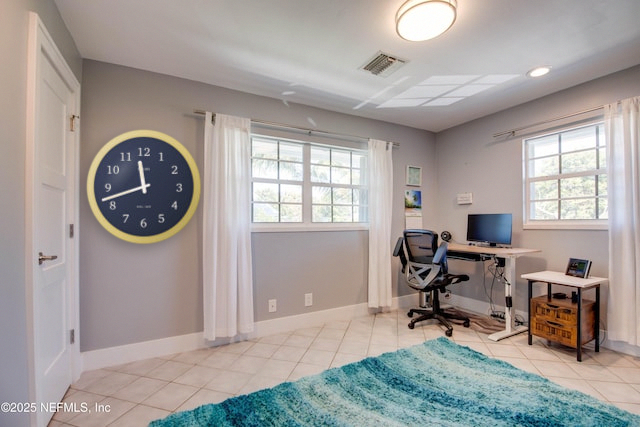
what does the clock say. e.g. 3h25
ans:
11h42
